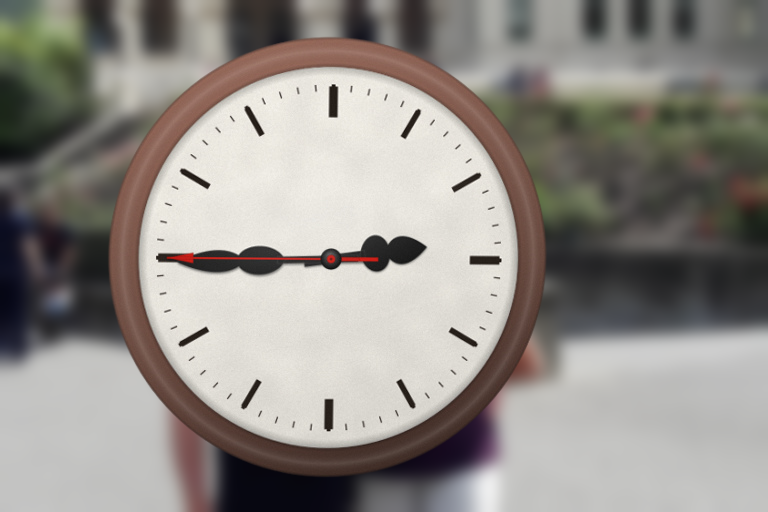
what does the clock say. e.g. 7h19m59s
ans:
2h44m45s
